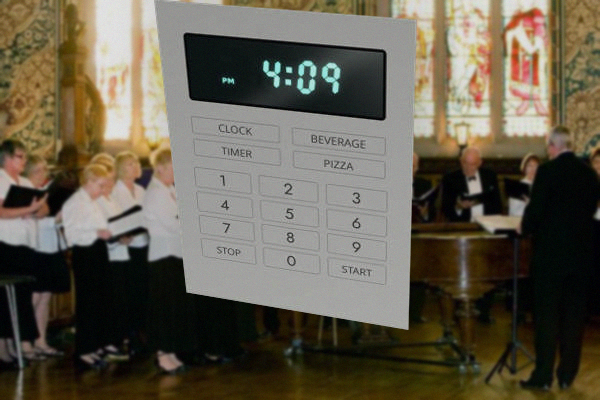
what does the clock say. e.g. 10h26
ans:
4h09
